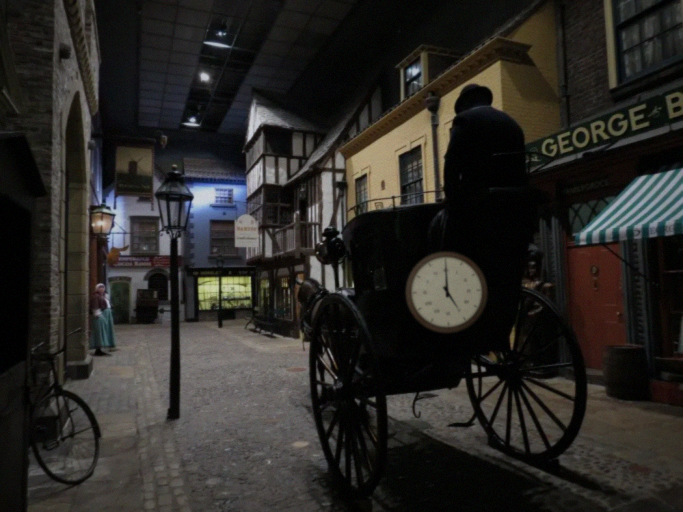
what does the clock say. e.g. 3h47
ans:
5h00
